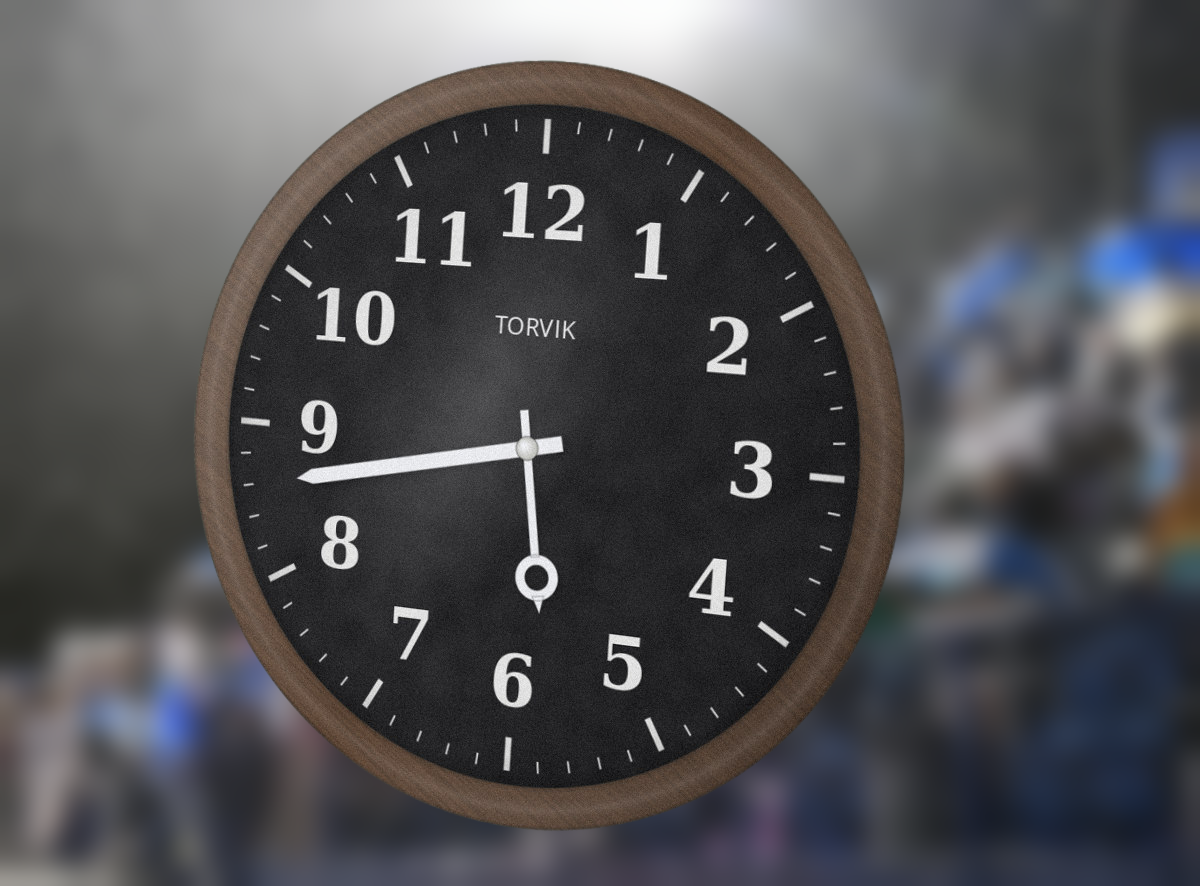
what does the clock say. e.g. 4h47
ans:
5h43
